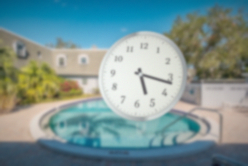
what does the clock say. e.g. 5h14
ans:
5h17
